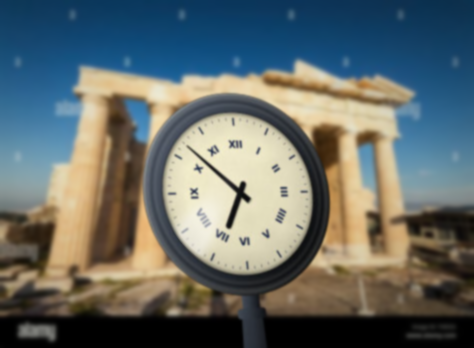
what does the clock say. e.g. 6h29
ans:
6h52
